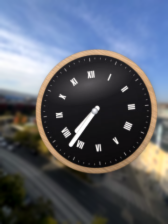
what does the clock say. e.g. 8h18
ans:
7h37
